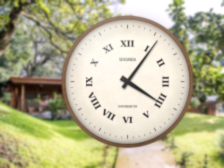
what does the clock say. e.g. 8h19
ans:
4h06
